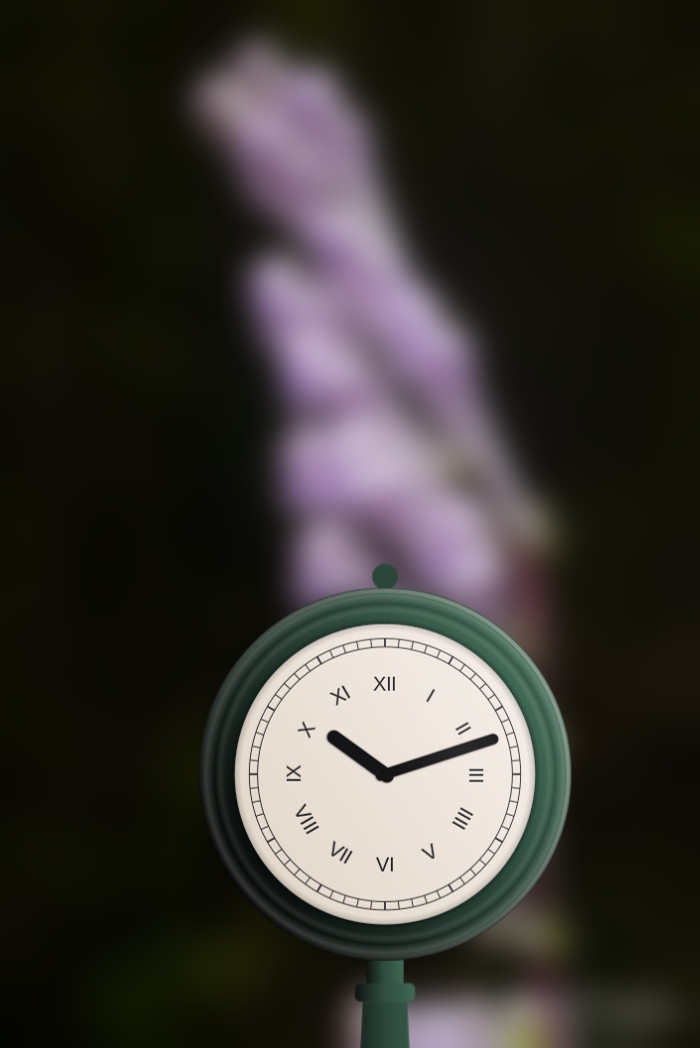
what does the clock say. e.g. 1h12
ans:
10h12
